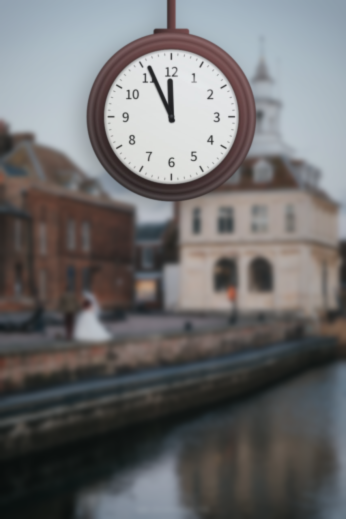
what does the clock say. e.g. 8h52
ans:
11h56
